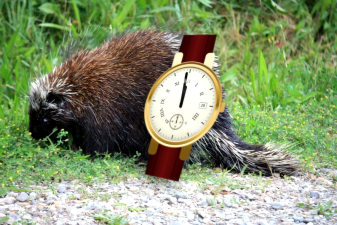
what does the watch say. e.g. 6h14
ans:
11h59
